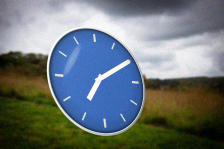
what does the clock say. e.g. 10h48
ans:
7h10
